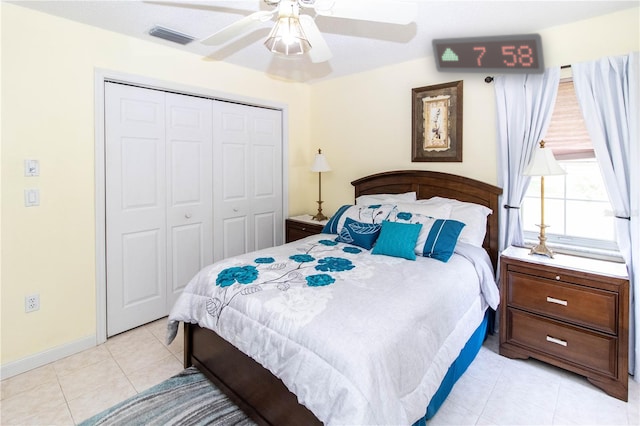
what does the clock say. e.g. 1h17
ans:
7h58
